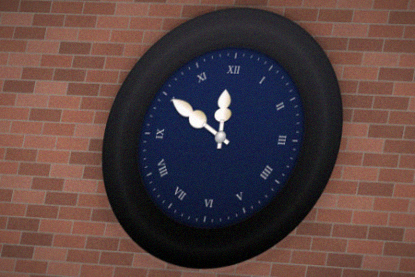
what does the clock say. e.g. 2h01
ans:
11h50
